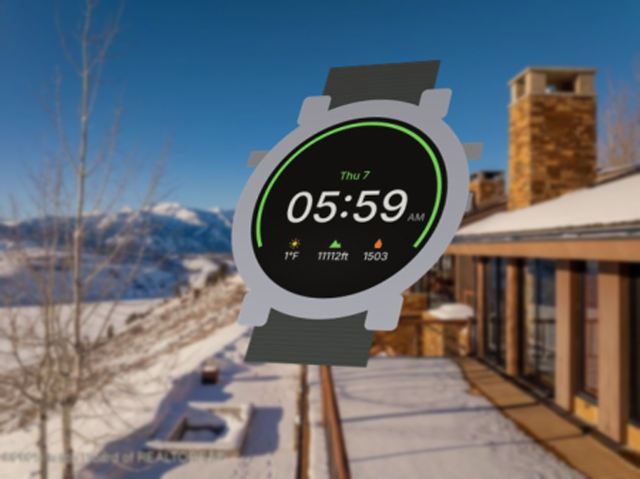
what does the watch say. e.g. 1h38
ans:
5h59
